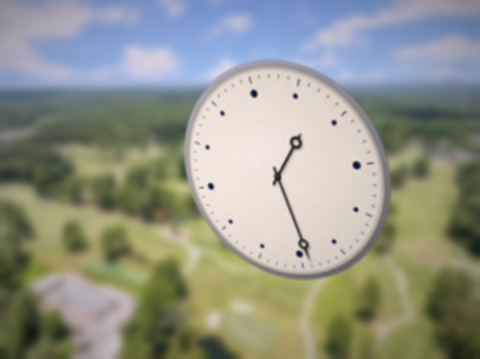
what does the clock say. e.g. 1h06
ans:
1h29
